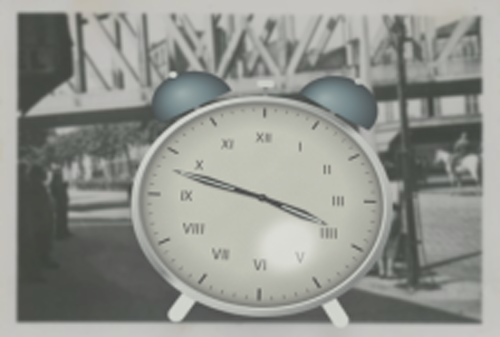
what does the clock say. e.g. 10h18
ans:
3h48
